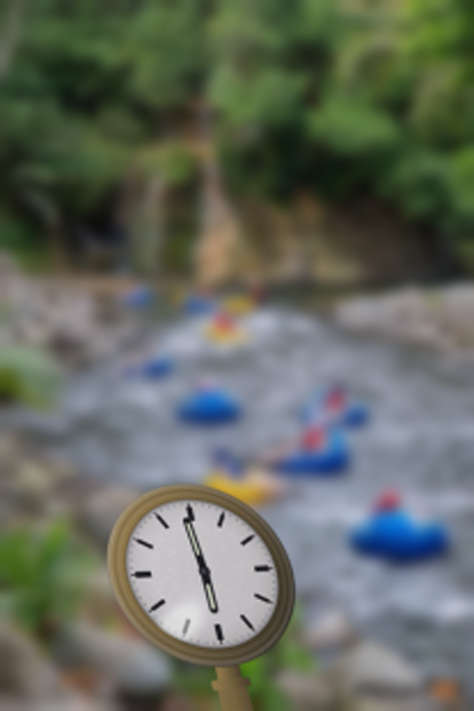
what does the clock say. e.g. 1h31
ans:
5h59
